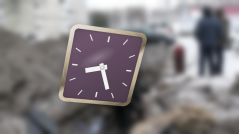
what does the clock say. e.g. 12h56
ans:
8h26
